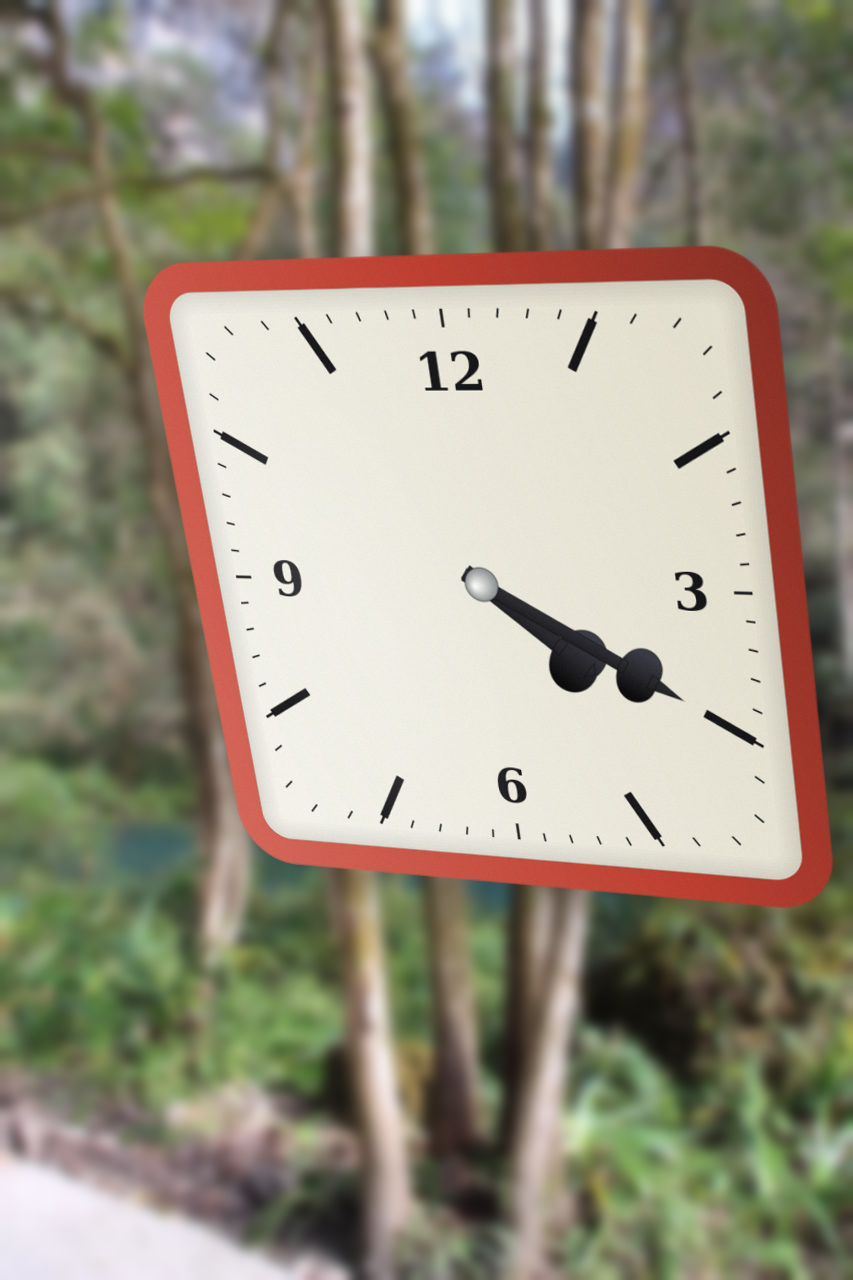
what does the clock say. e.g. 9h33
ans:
4h20
